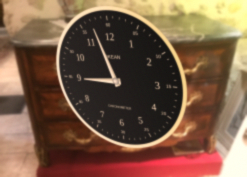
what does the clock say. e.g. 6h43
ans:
8h57
